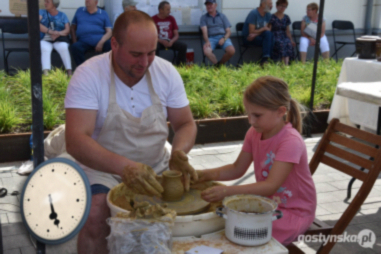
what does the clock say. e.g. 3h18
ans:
5h26
